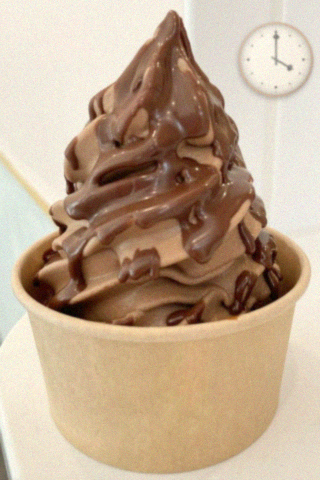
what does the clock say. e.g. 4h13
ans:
4h00
